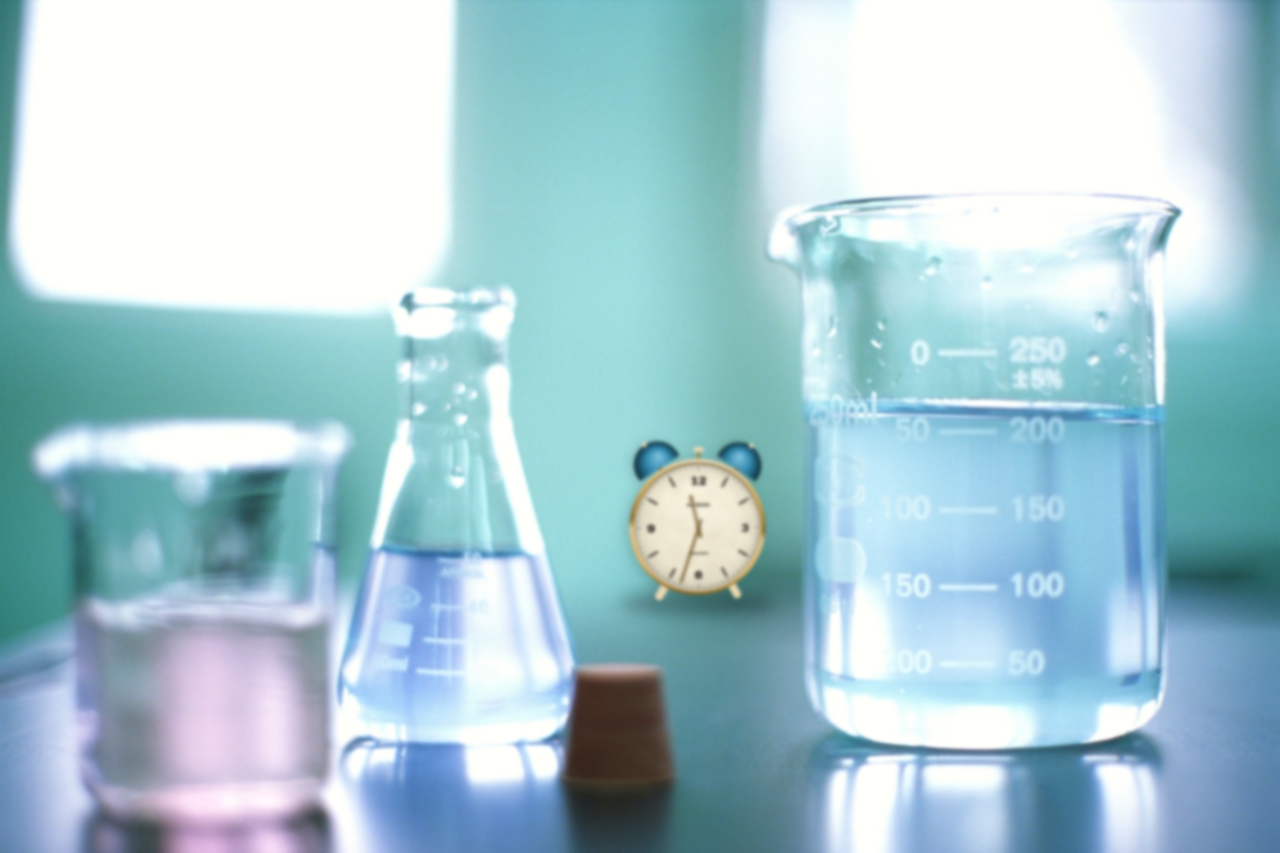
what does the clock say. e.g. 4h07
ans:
11h33
